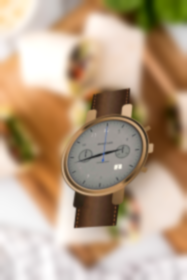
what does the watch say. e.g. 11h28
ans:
2h43
